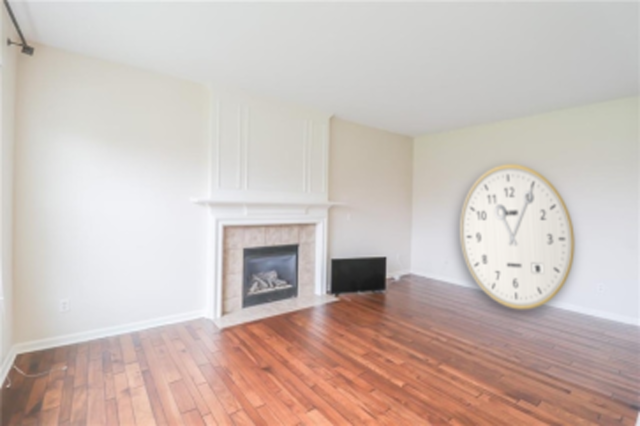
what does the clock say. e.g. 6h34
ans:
11h05
